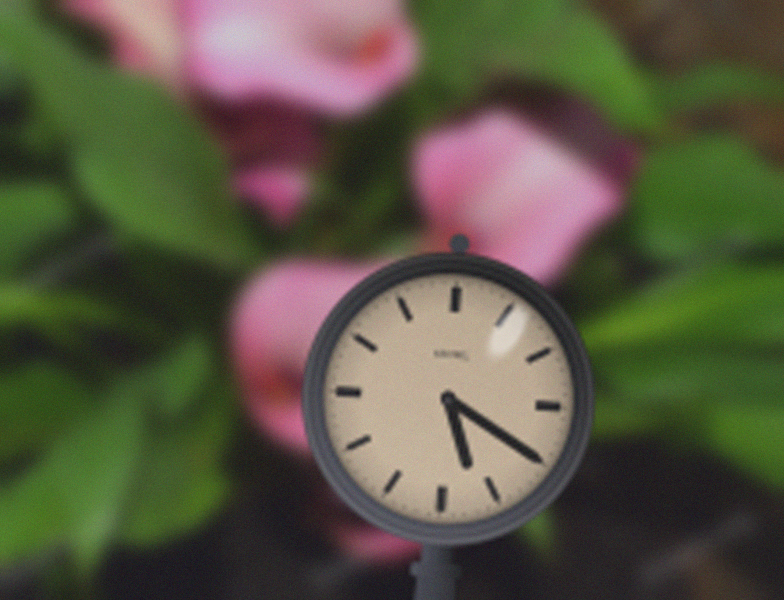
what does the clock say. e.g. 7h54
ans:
5h20
